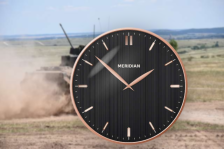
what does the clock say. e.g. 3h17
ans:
1h52
